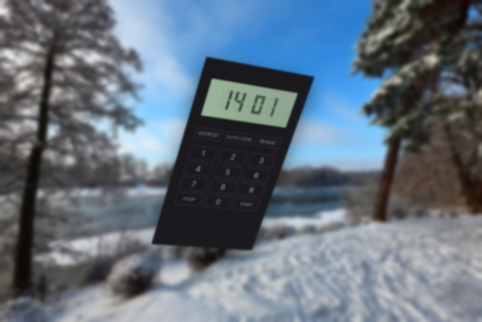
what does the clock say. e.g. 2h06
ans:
14h01
